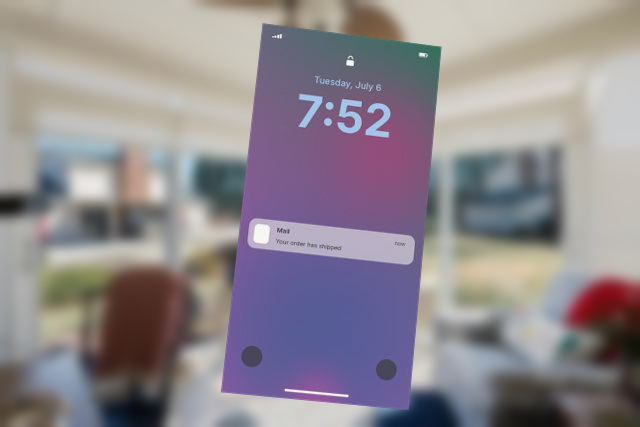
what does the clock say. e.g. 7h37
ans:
7h52
